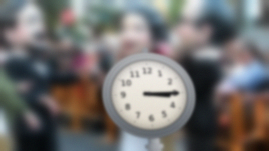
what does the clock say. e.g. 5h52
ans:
3h15
